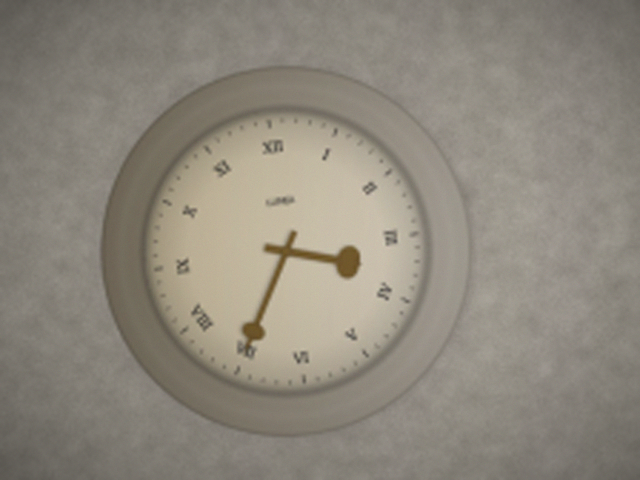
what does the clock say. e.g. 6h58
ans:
3h35
